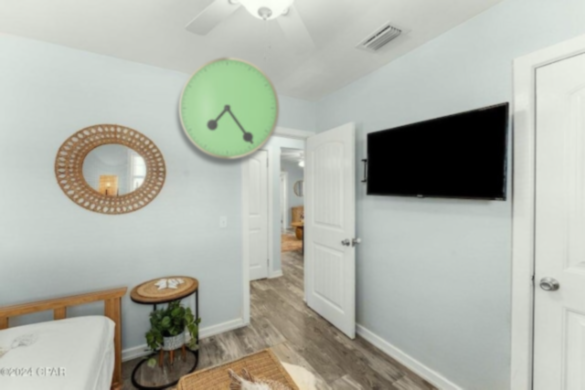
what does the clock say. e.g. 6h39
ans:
7h24
